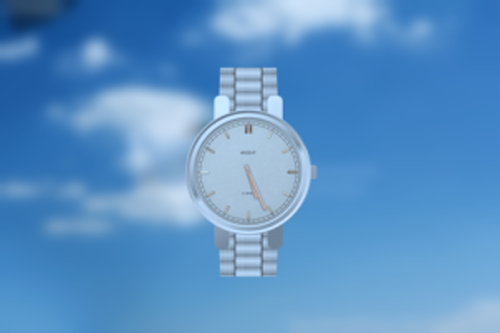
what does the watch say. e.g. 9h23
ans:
5h26
